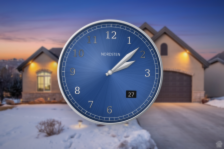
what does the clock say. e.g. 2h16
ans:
2h08
